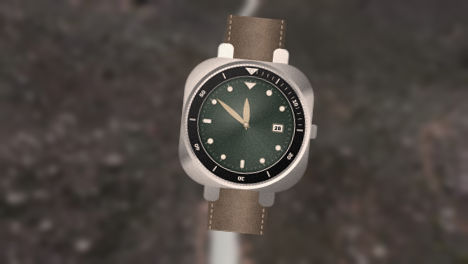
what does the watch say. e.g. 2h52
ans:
11h51
